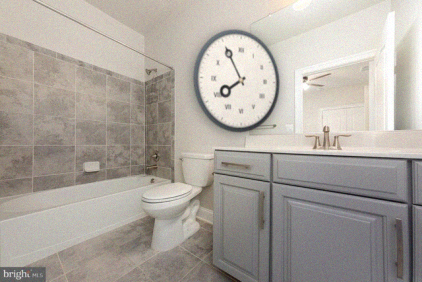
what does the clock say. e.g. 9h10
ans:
7h55
